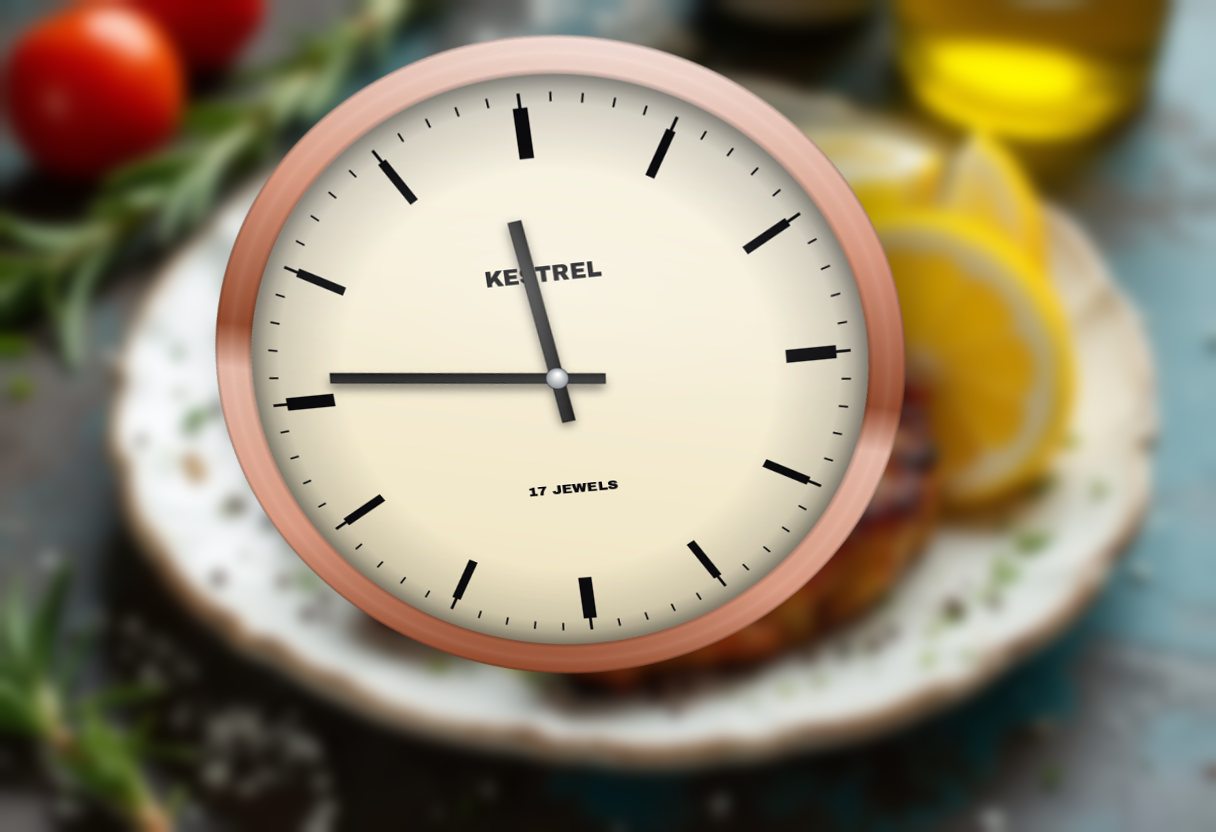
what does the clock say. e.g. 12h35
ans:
11h46
